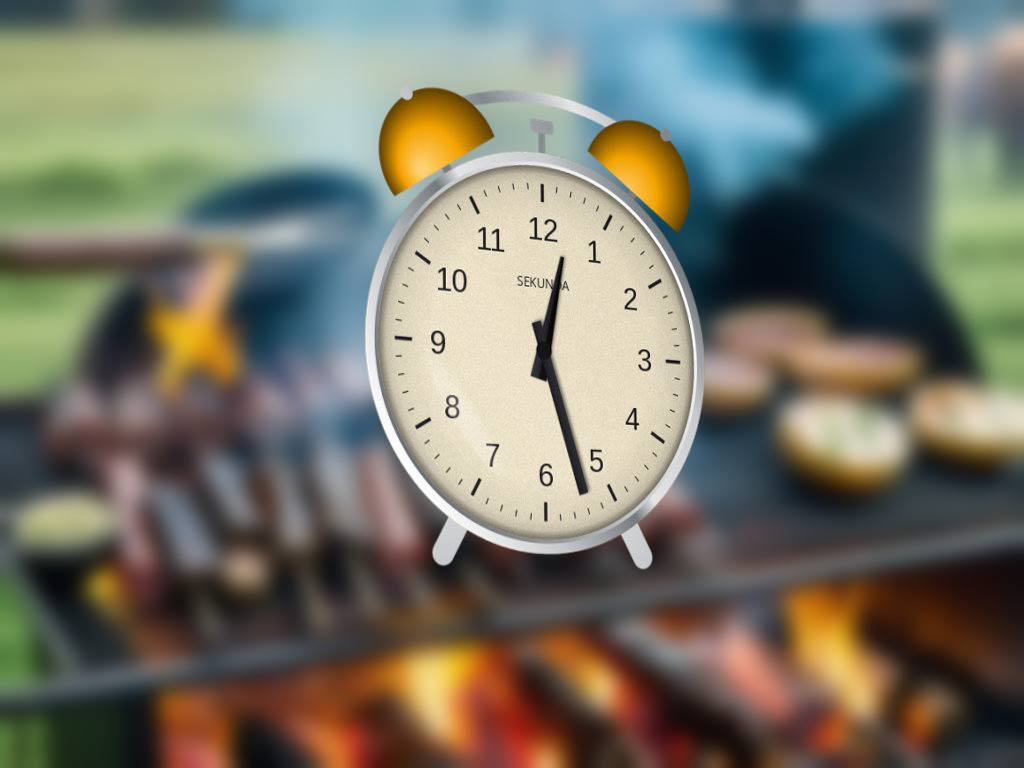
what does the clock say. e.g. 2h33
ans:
12h27
